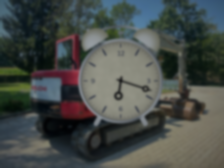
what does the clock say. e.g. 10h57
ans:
6h18
